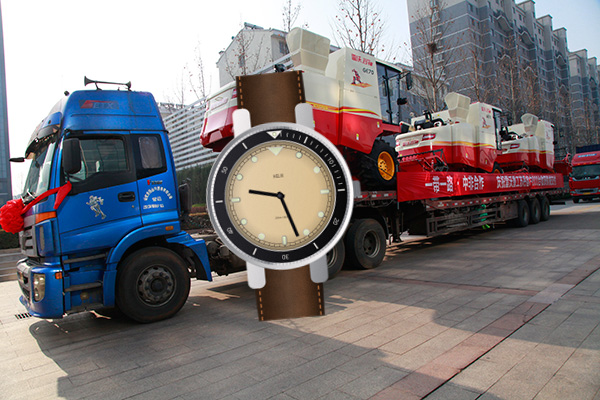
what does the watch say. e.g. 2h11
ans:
9h27
